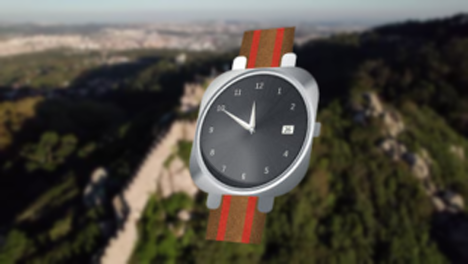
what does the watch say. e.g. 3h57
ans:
11h50
